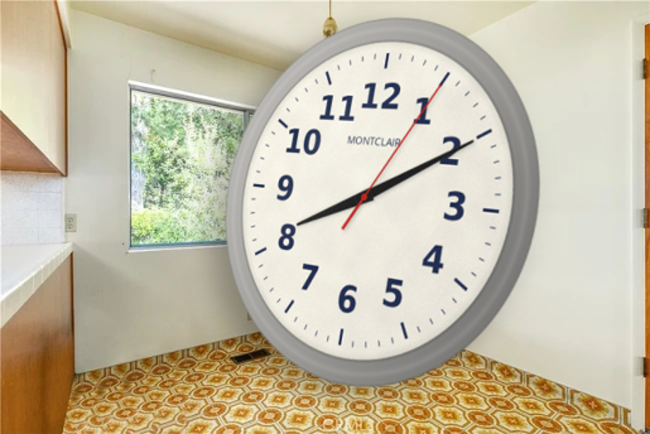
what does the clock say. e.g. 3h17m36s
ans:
8h10m05s
